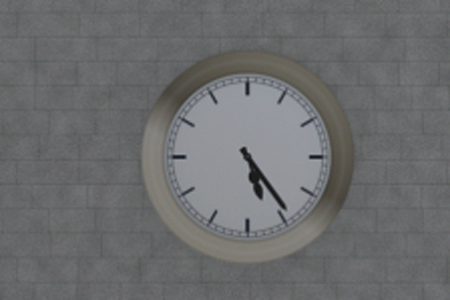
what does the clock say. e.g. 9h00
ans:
5h24
